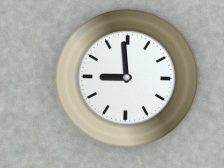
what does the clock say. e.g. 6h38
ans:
8h59
